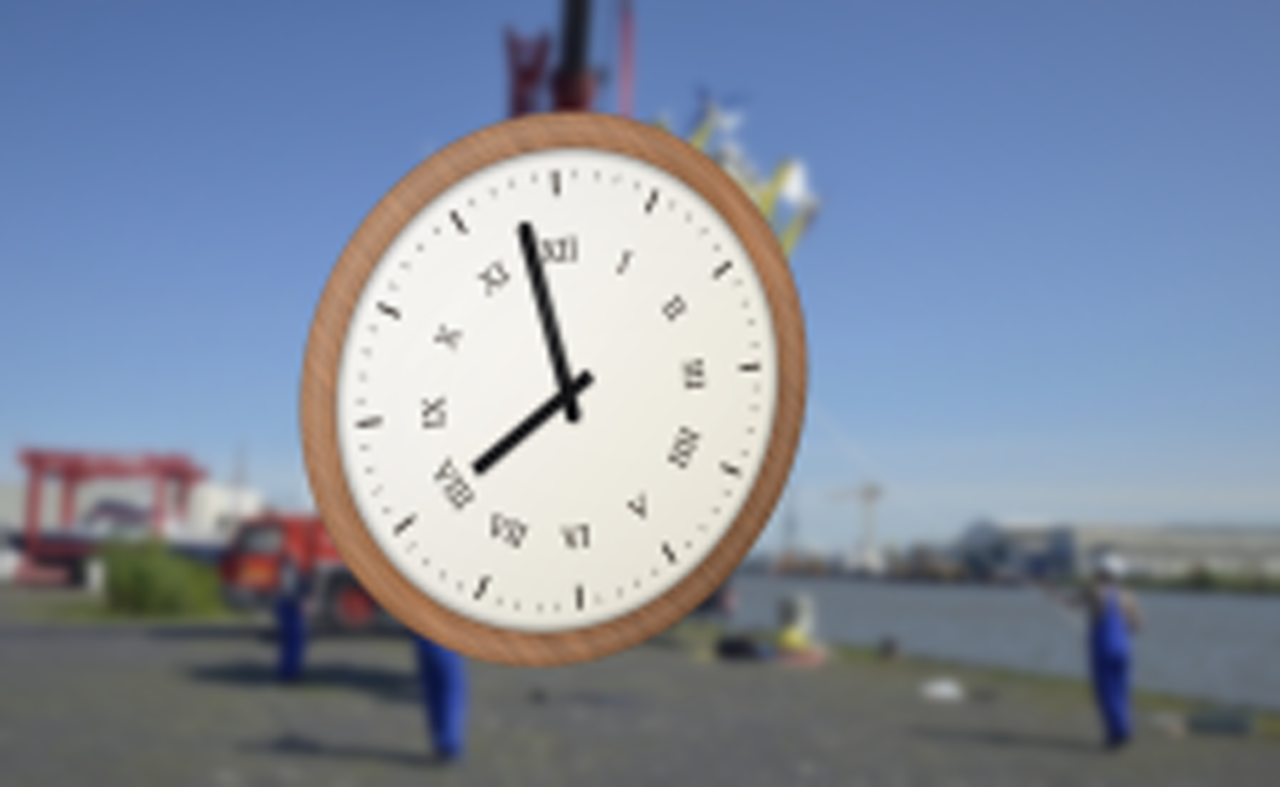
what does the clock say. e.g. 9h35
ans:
7h58
